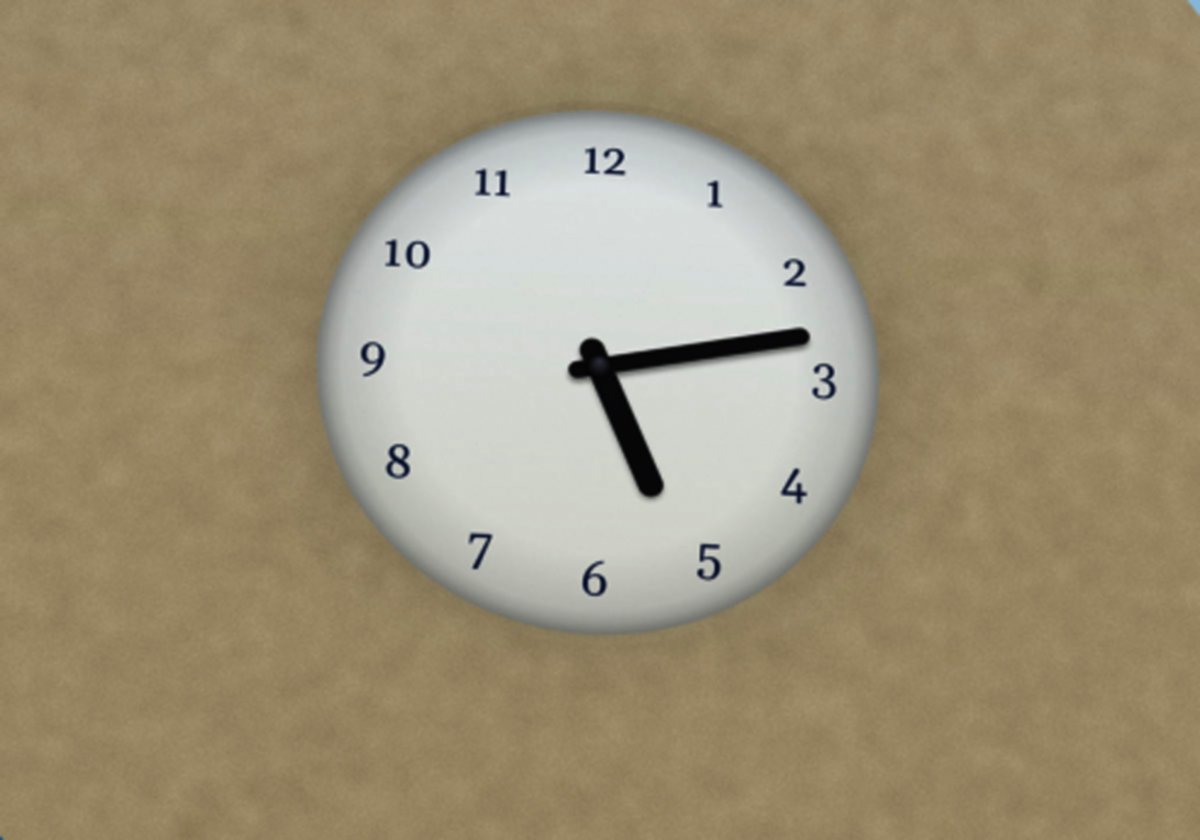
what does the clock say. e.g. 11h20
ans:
5h13
